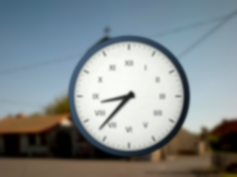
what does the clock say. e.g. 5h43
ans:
8h37
